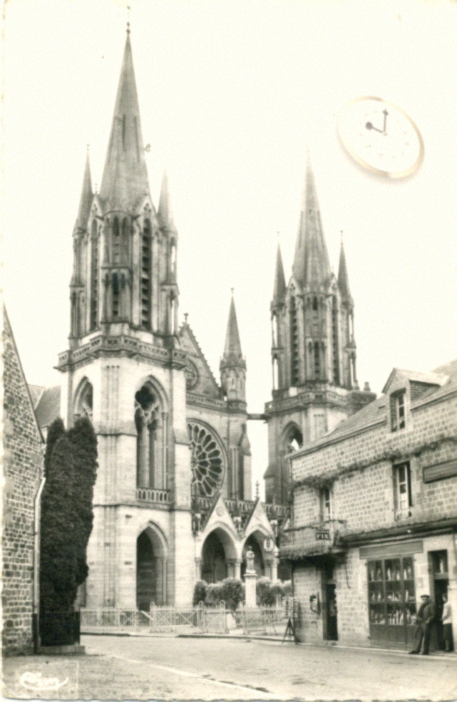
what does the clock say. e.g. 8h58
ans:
10h04
